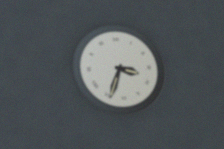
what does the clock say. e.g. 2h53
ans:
3h34
